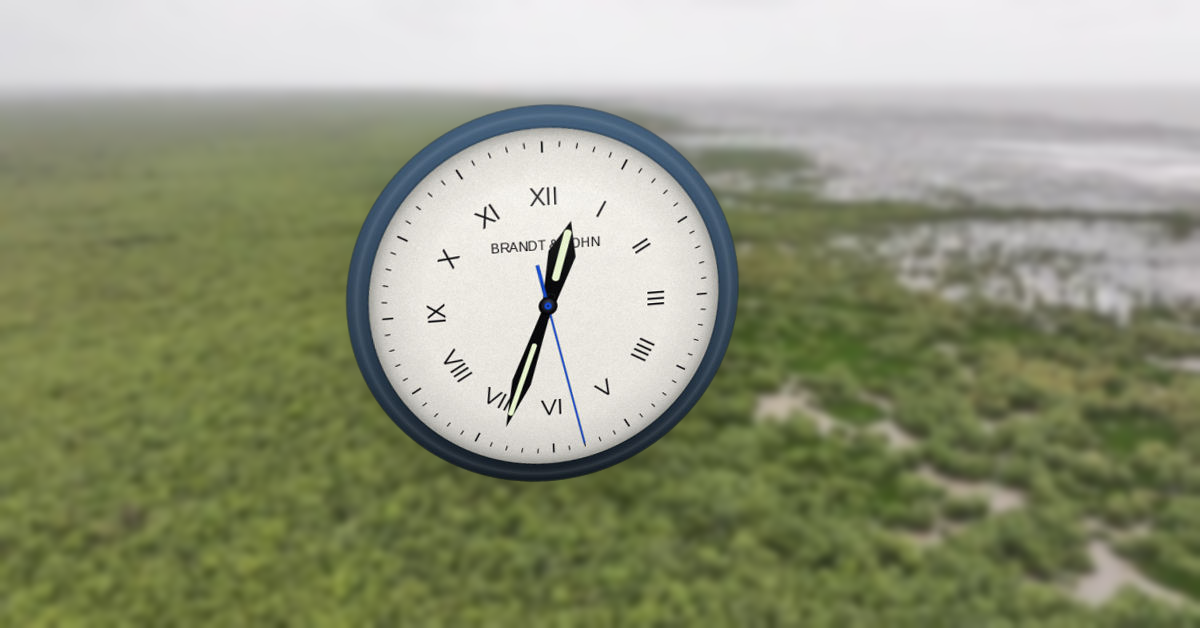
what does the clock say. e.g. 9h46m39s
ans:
12h33m28s
